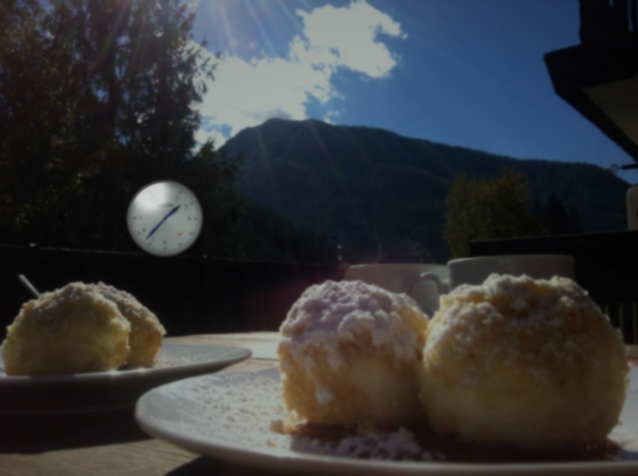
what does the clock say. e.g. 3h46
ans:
1h37
